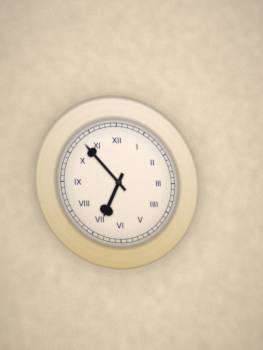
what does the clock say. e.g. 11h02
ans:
6h53
